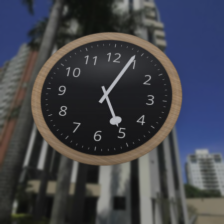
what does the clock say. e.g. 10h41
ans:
5h04
